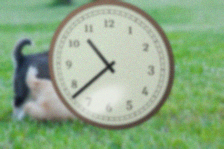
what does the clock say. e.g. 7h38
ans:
10h38
